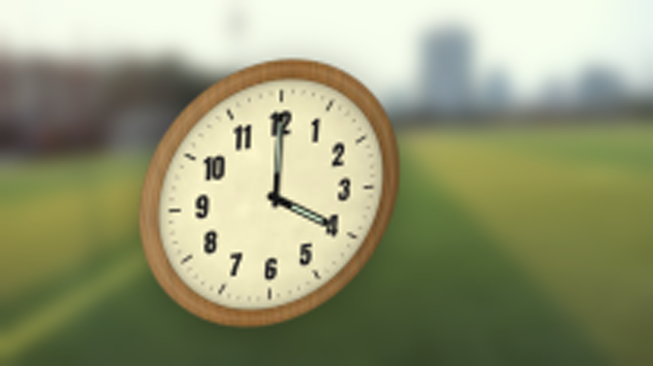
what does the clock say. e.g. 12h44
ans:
4h00
